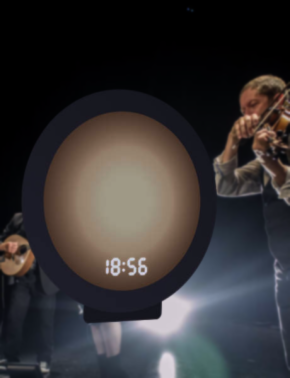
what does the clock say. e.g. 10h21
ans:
18h56
